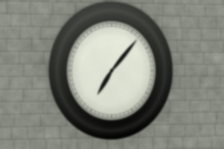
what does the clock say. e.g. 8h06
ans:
7h07
